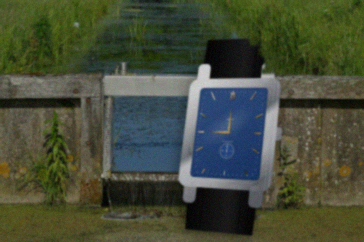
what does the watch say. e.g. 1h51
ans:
9h00
